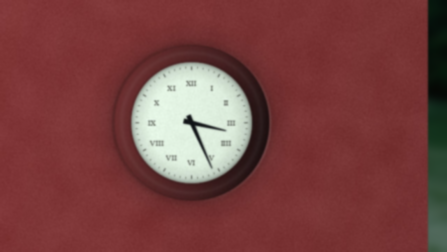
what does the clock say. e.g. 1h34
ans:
3h26
